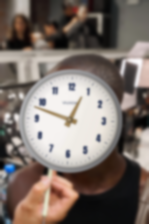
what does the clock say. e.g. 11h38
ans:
12h48
